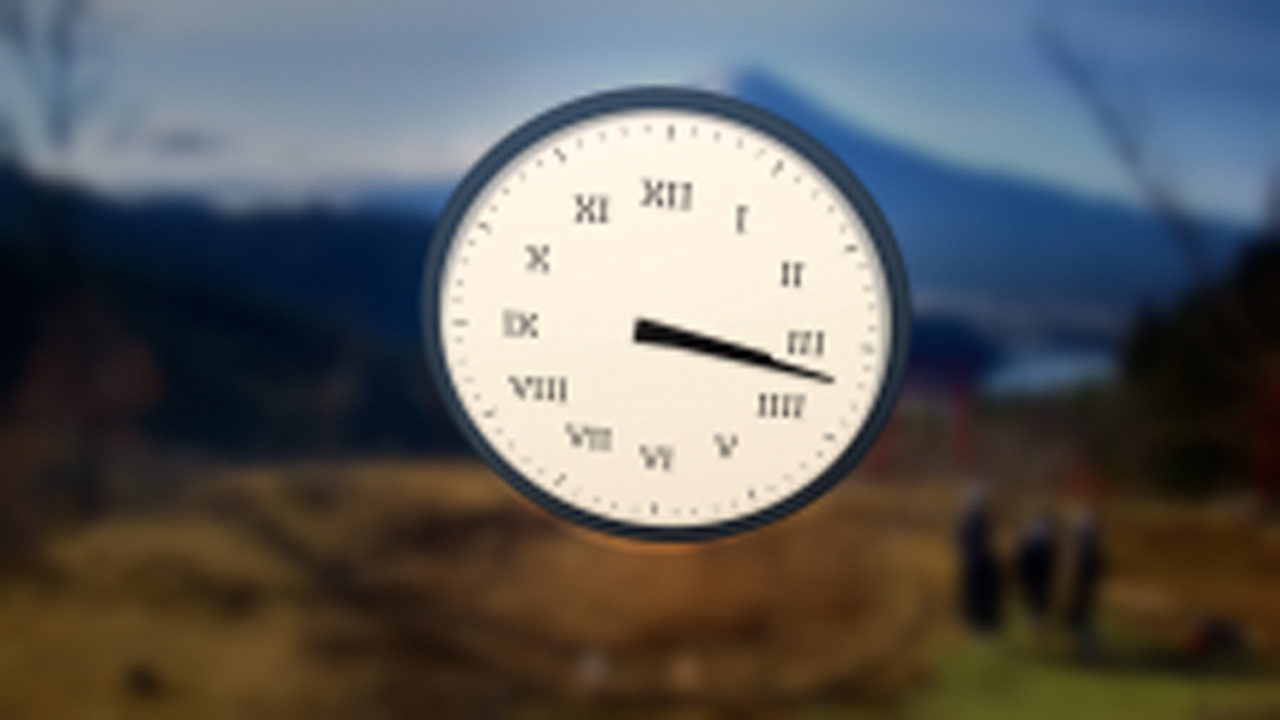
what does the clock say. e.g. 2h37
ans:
3h17
